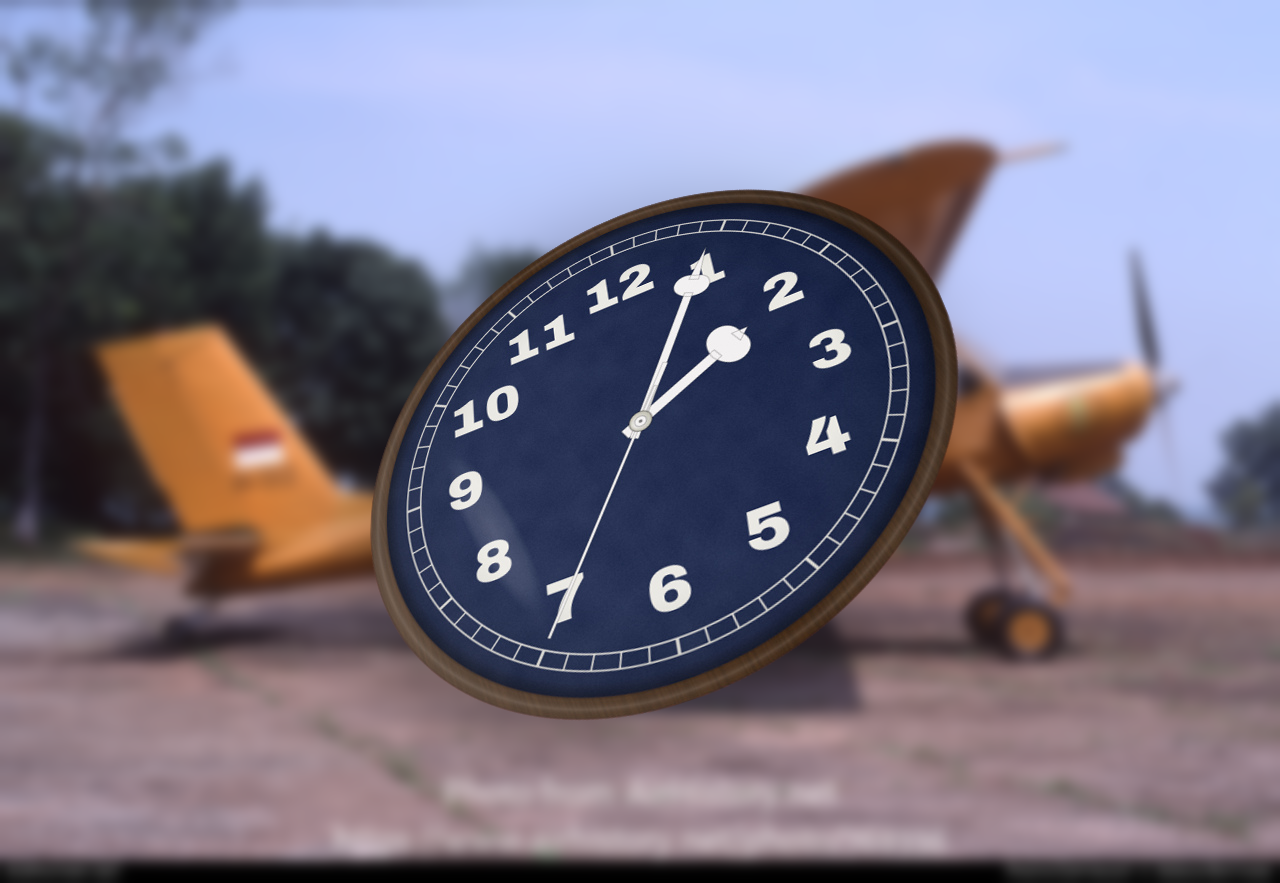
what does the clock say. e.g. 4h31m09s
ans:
2h04m35s
